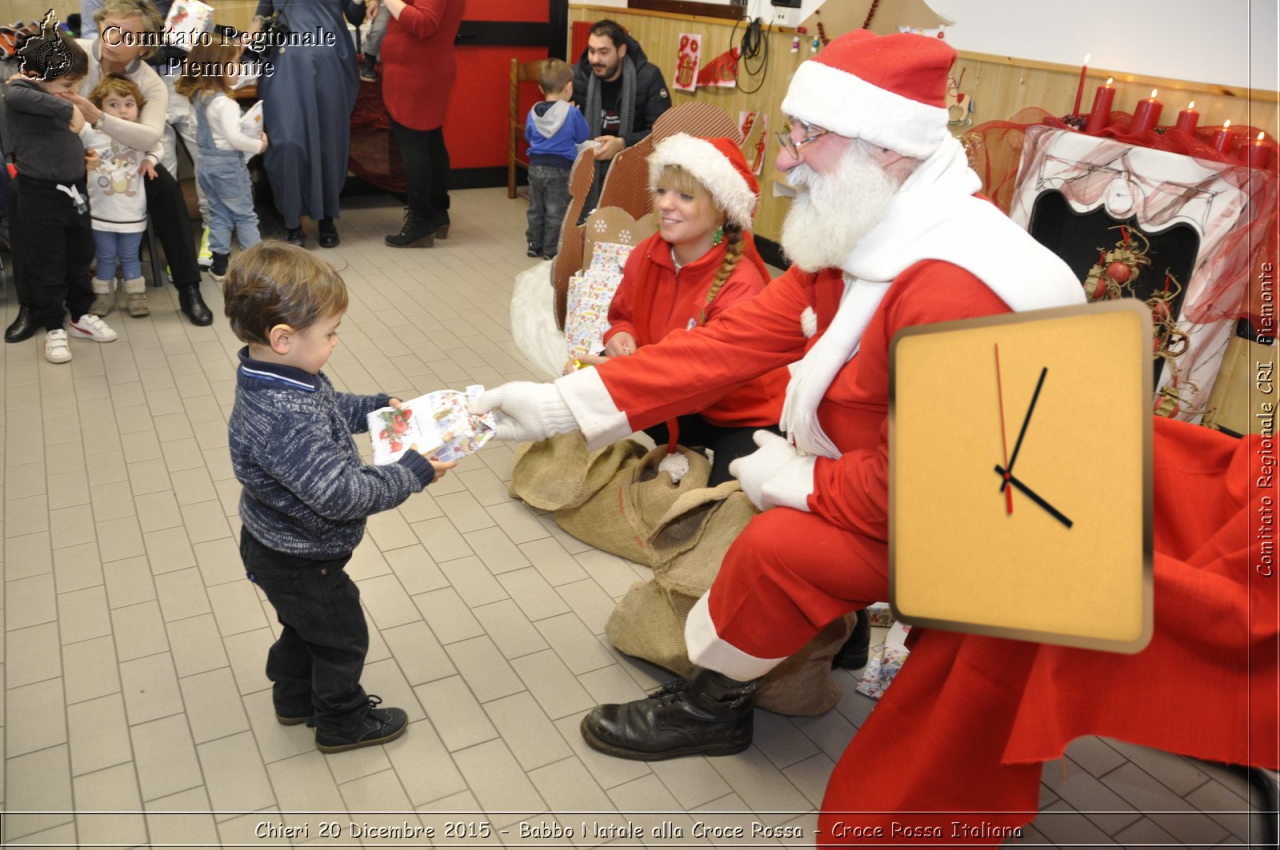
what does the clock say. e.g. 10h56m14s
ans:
4h03m59s
